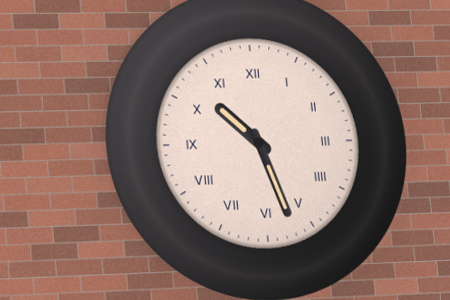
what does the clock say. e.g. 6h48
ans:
10h27
